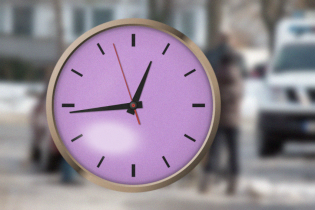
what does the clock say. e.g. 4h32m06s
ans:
12h43m57s
